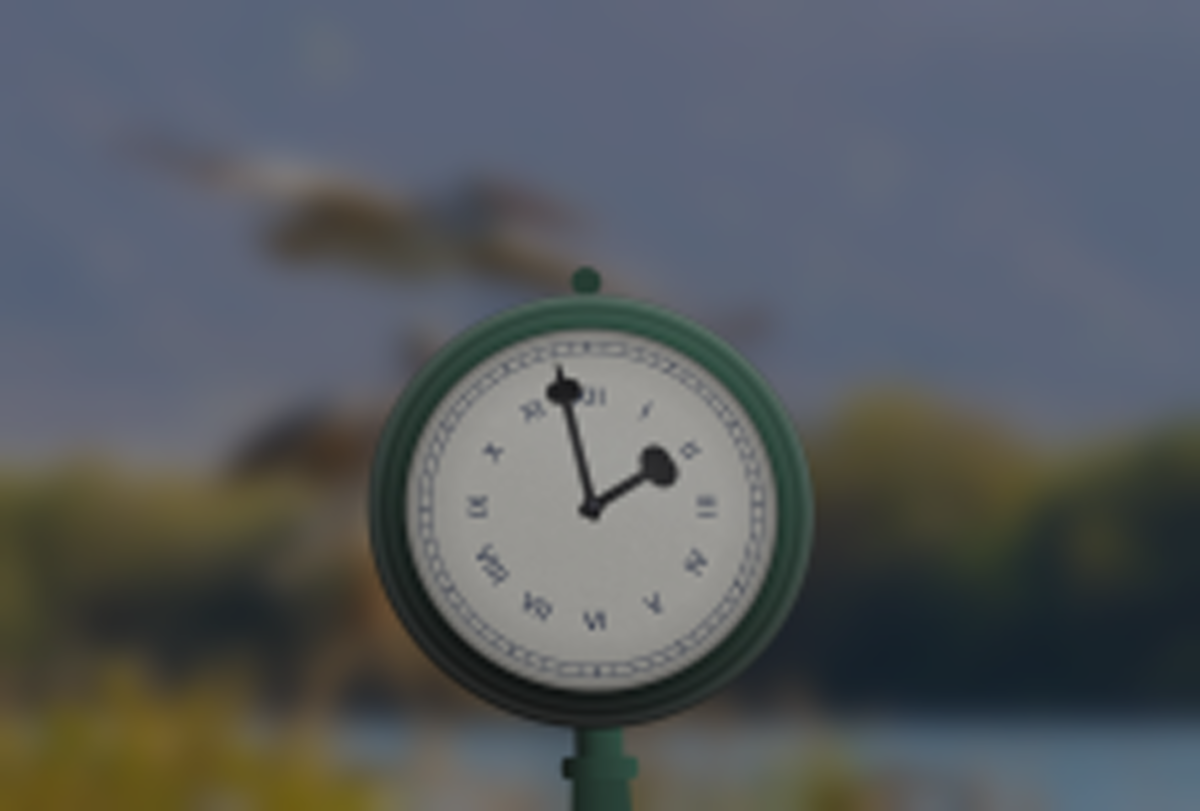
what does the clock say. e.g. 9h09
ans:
1h58
